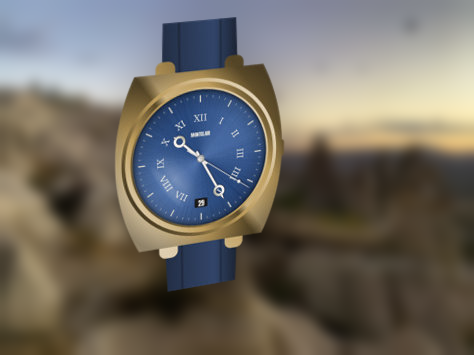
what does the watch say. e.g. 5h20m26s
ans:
10h25m21s
